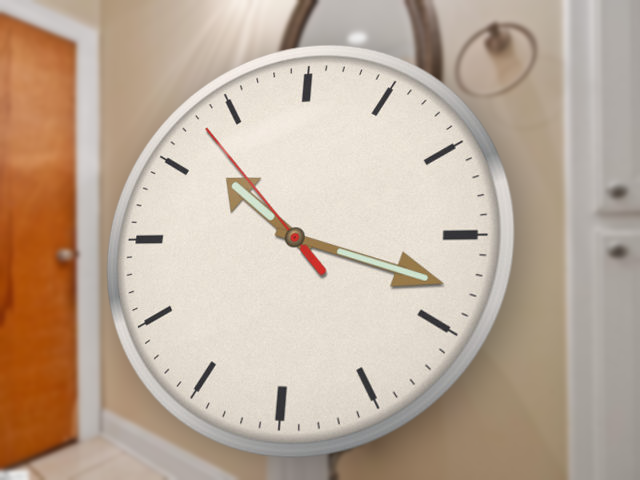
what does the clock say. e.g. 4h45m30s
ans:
10h17m53s
